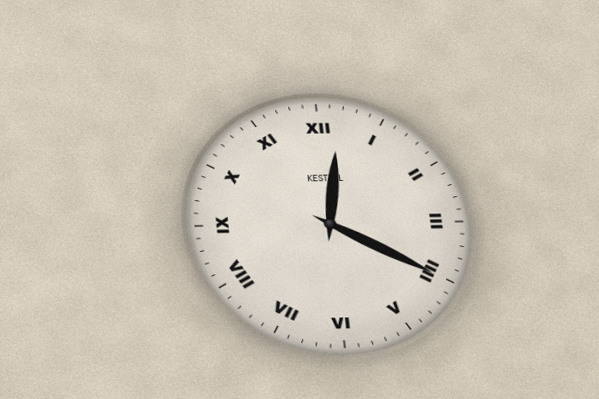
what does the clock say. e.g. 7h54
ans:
12h20
